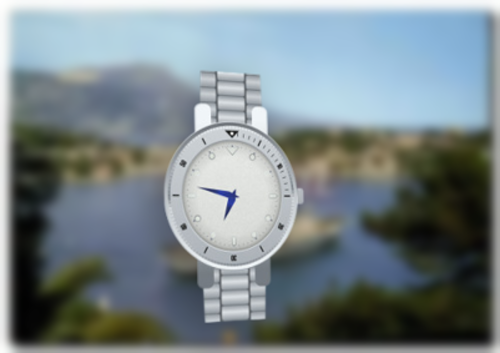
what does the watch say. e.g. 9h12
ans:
6h47
